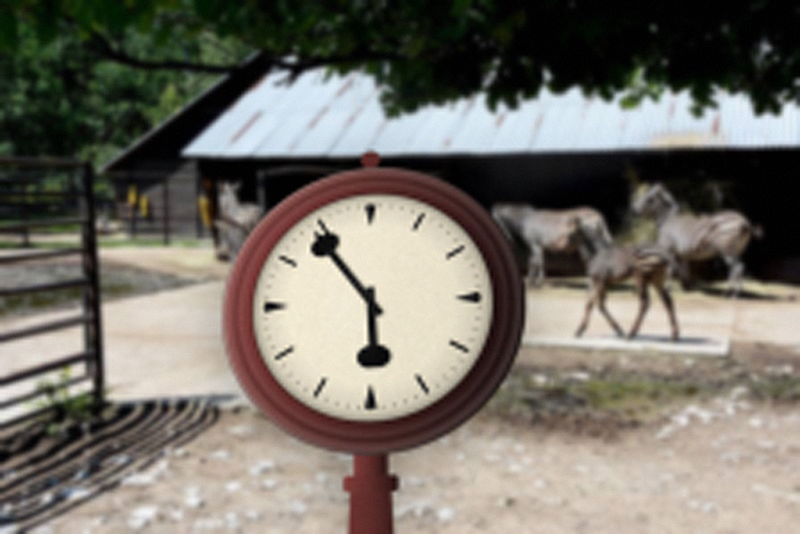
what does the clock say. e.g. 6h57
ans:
5h54
